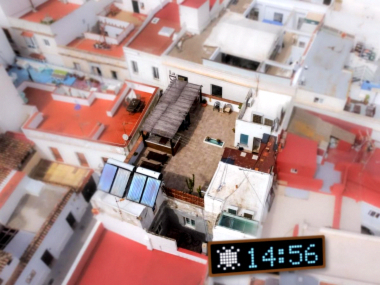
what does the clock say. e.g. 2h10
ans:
14h56
